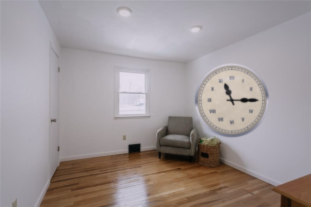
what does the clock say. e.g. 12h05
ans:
11h15
